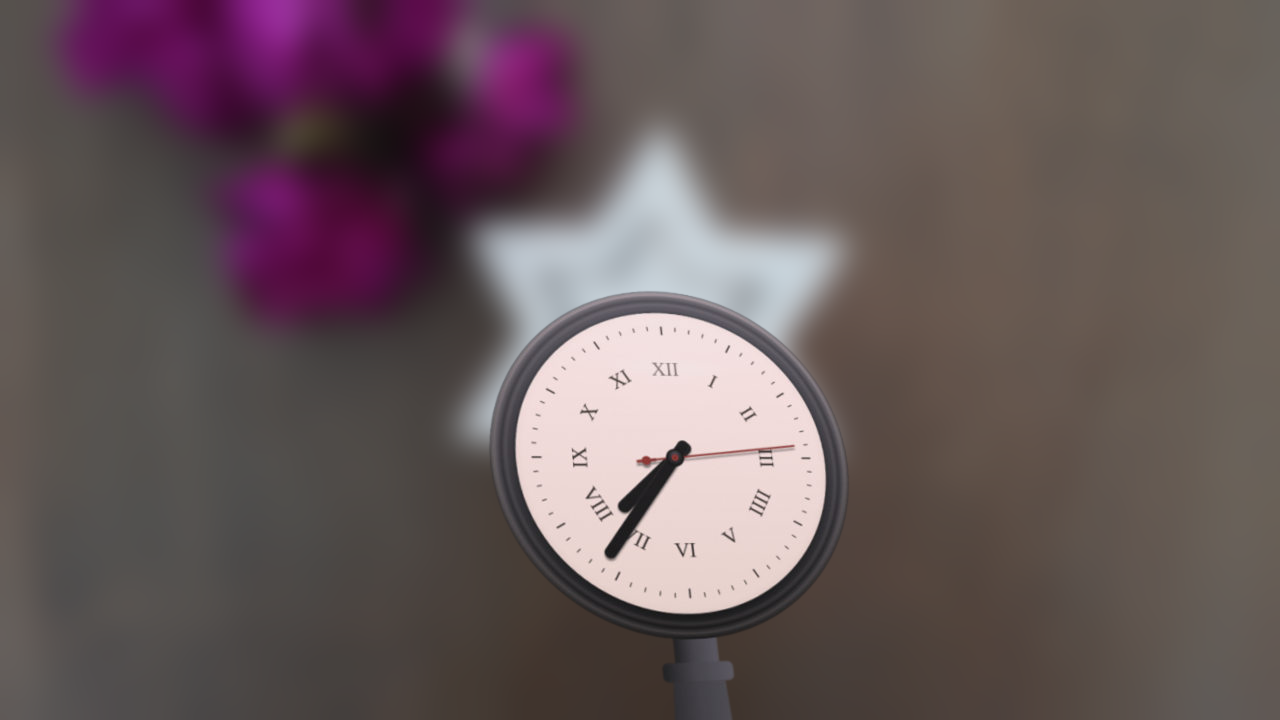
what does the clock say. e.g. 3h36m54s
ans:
7h36m14s
